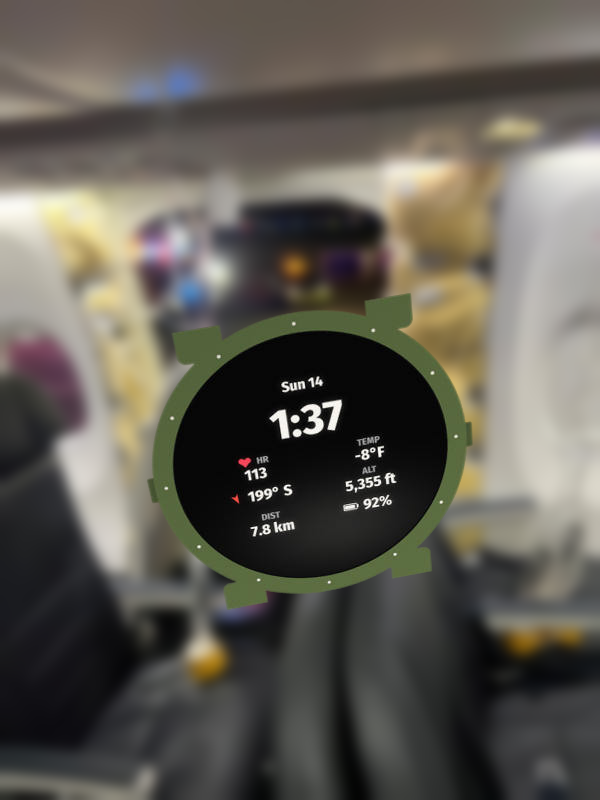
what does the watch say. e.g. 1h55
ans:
1h37
